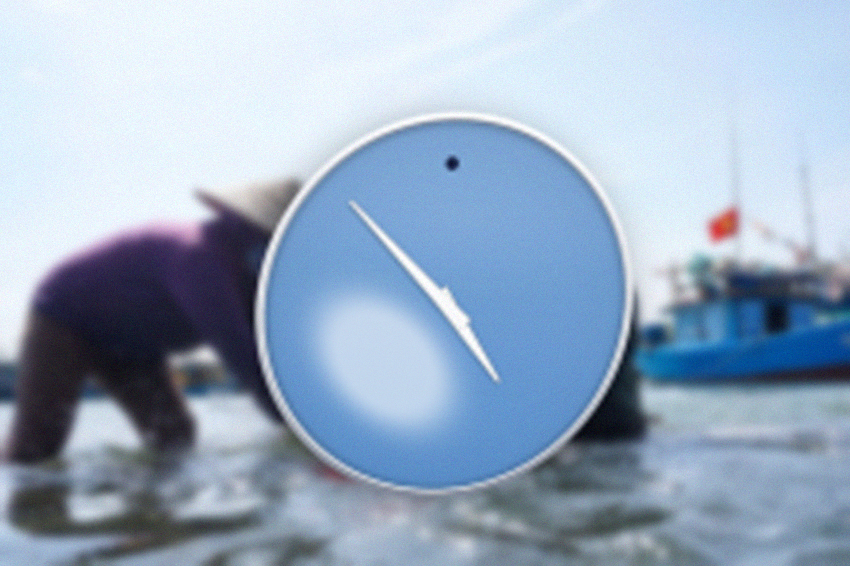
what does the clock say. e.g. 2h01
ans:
4h53
